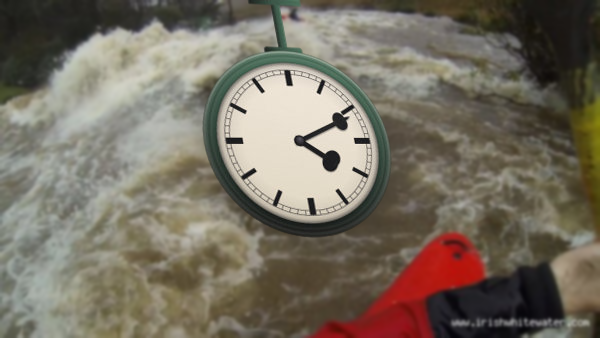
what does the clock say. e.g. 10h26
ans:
4h11
